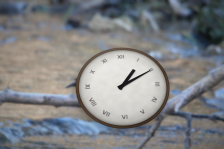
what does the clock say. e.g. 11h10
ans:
1h10
